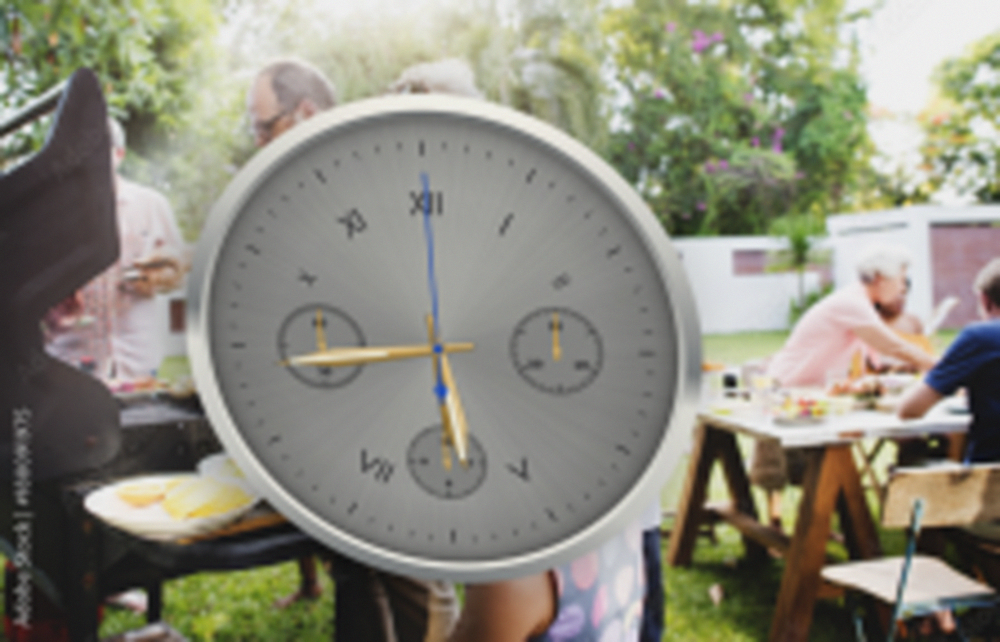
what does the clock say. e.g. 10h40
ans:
5h44
